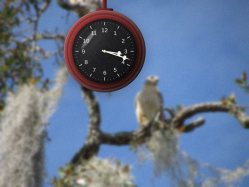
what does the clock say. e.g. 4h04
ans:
3h18
